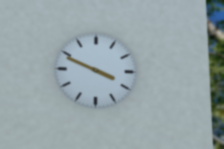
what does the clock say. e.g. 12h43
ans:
3h49
